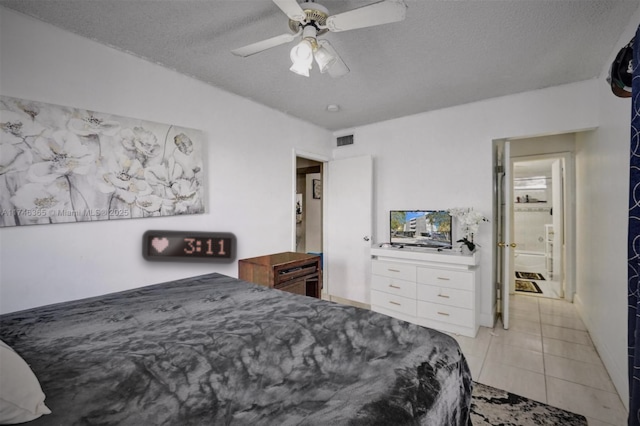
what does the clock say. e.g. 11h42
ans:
3h11
